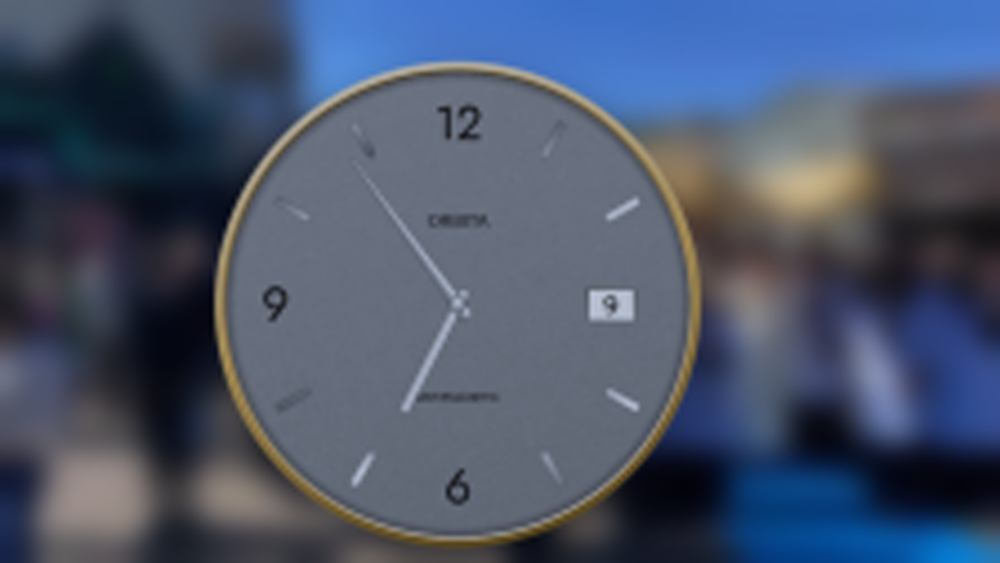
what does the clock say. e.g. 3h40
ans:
6h54
